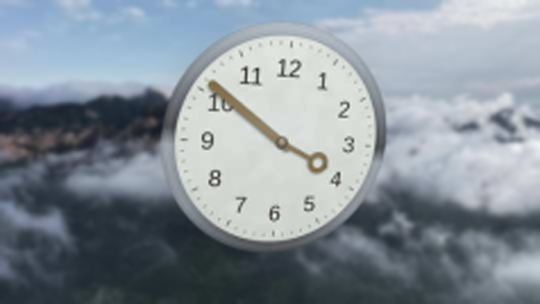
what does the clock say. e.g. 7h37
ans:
3h51
